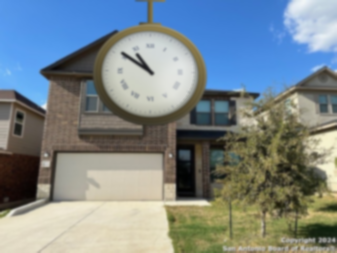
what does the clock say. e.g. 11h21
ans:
10h51
